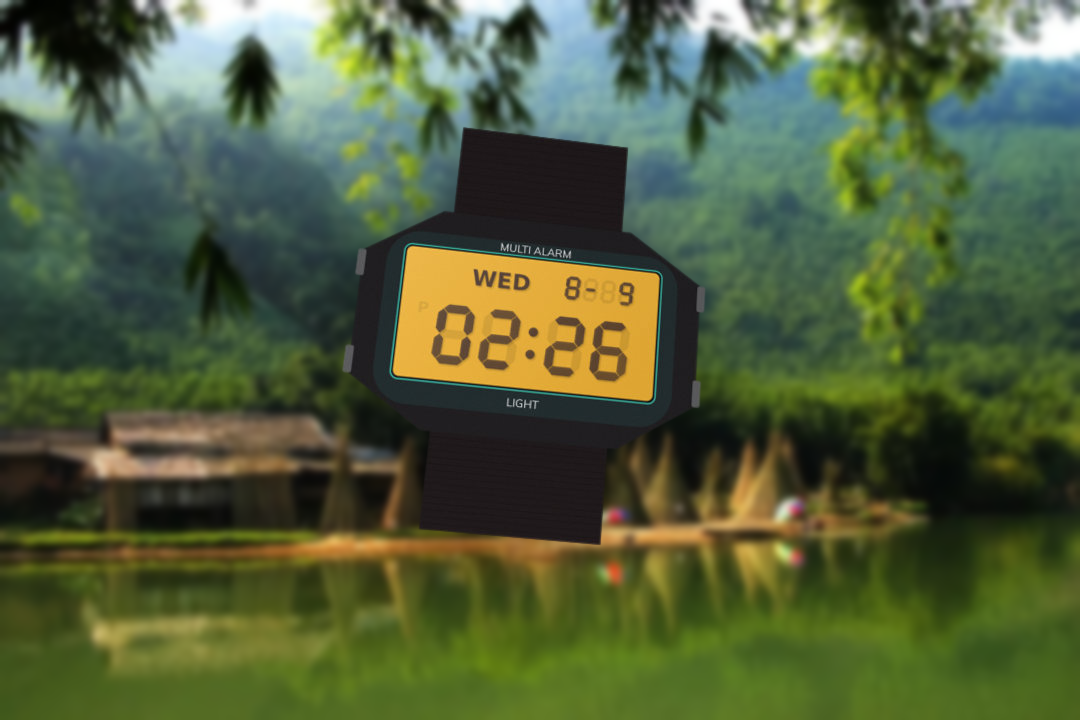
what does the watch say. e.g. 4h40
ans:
2h26
